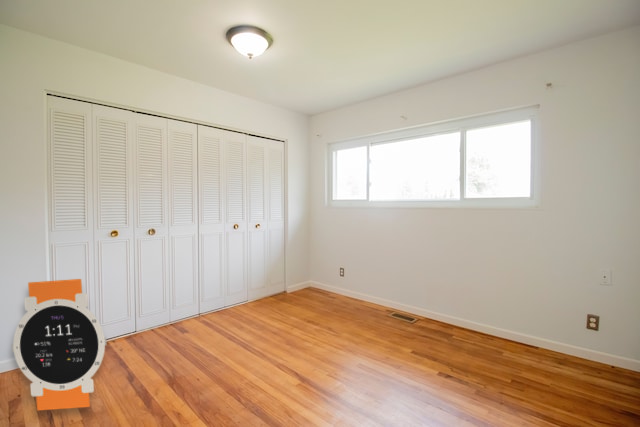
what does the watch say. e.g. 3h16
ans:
1h11
